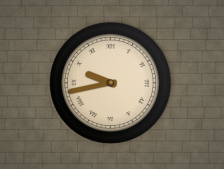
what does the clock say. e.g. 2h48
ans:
9h43
